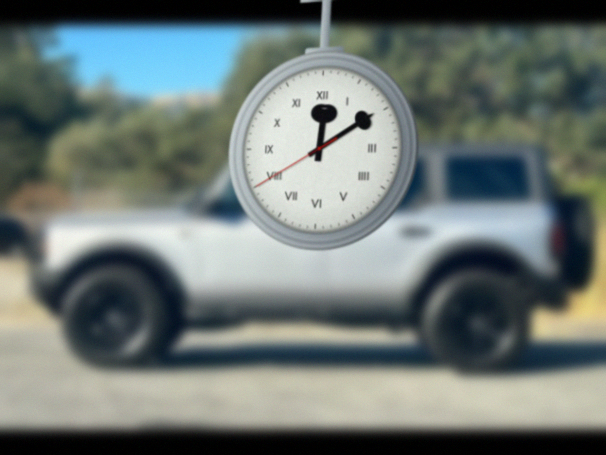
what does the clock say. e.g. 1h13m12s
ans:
12h09m40s
